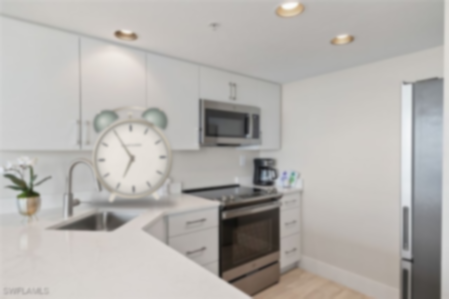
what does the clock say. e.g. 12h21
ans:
6h55
